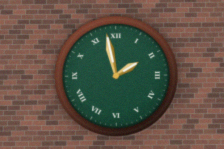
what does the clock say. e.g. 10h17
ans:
1h58
